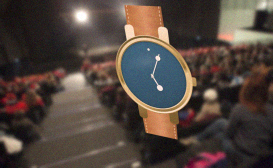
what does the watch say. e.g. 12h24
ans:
5h04
